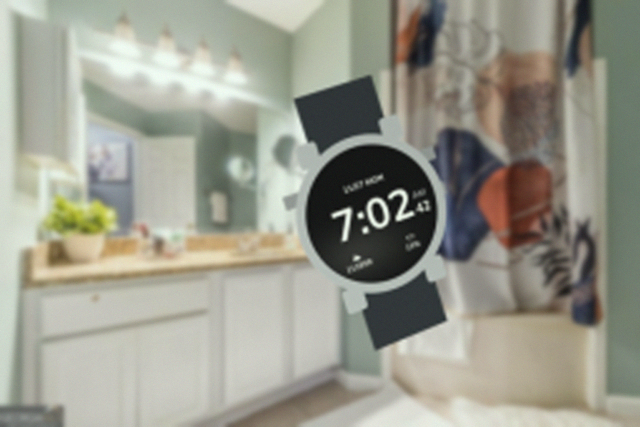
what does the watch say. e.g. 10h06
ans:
7h02
